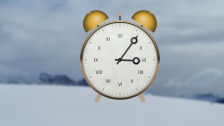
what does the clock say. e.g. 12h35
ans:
3h06
